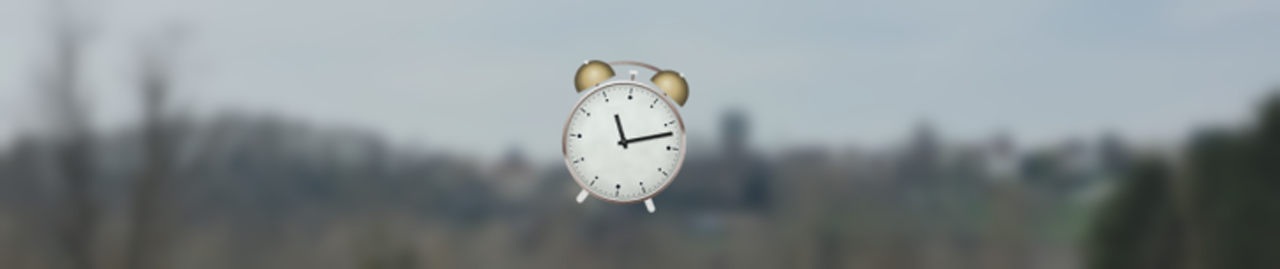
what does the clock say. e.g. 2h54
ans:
11h12
